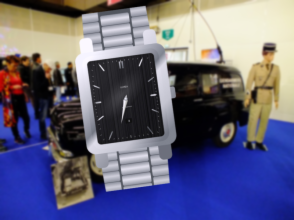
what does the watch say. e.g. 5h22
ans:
6h33
